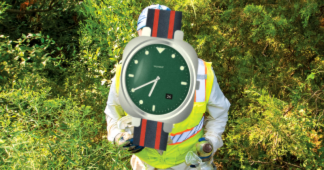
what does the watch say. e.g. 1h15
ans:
6h40
